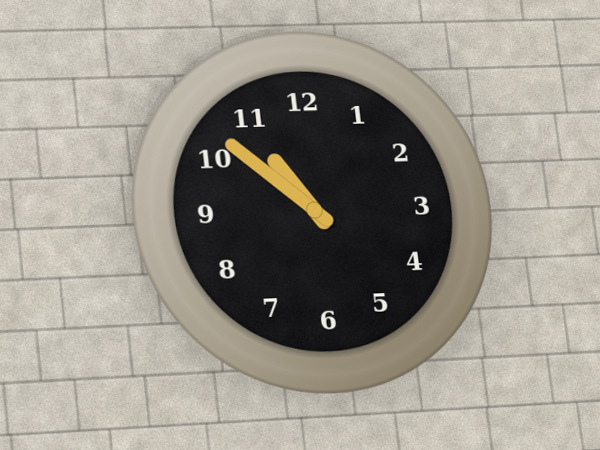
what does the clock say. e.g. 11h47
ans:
10h52
